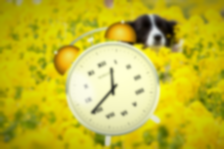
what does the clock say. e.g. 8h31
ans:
12h41
